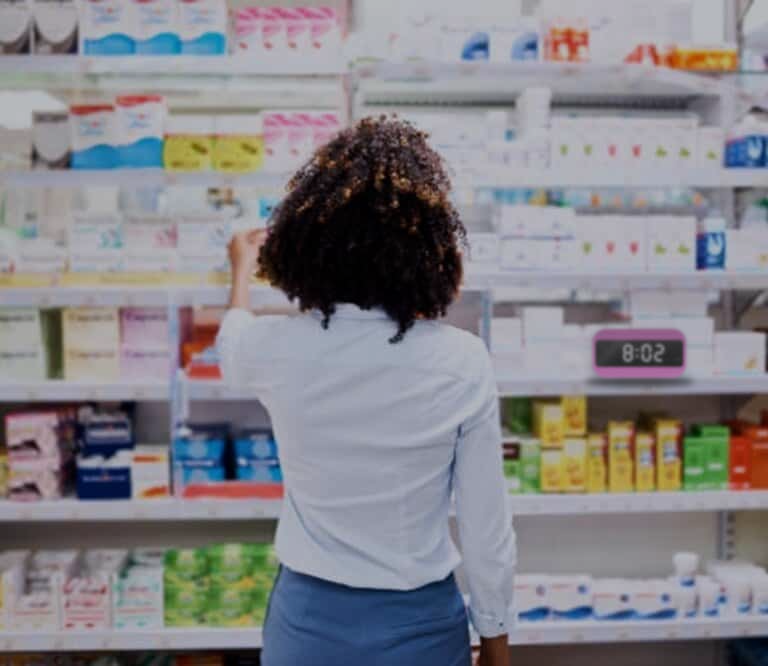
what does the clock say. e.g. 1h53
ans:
8h02
